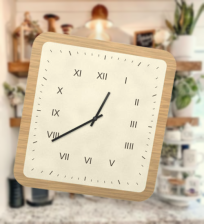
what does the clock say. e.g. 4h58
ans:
12h39
